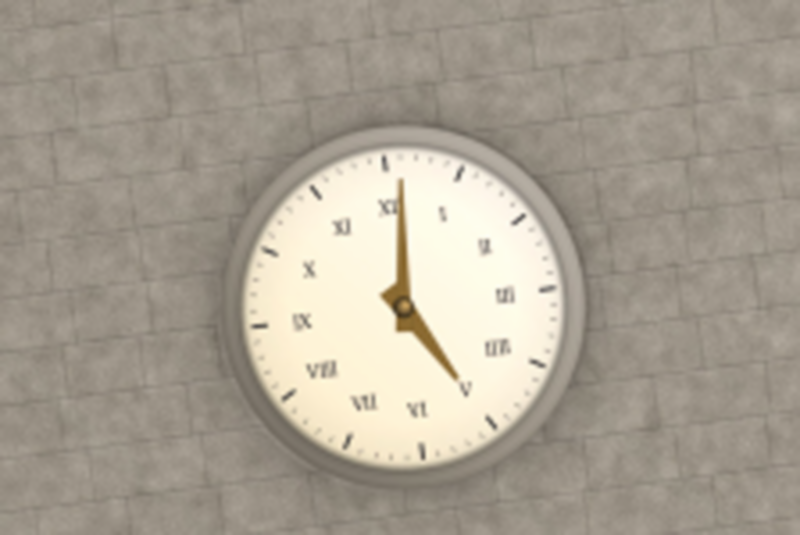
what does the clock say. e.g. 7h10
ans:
5h01
